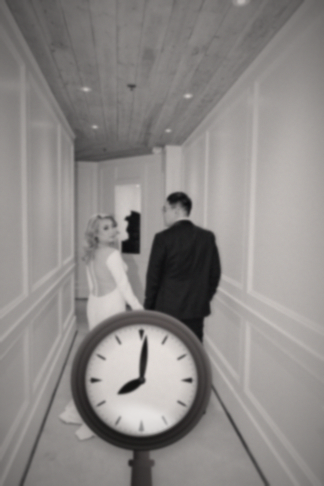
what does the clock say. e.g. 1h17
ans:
8h01
